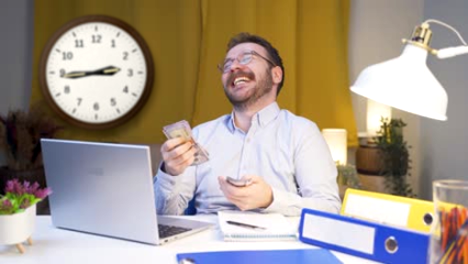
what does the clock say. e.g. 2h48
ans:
2h44
